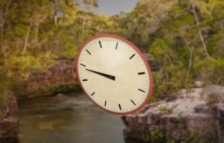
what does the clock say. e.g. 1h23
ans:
9h49
